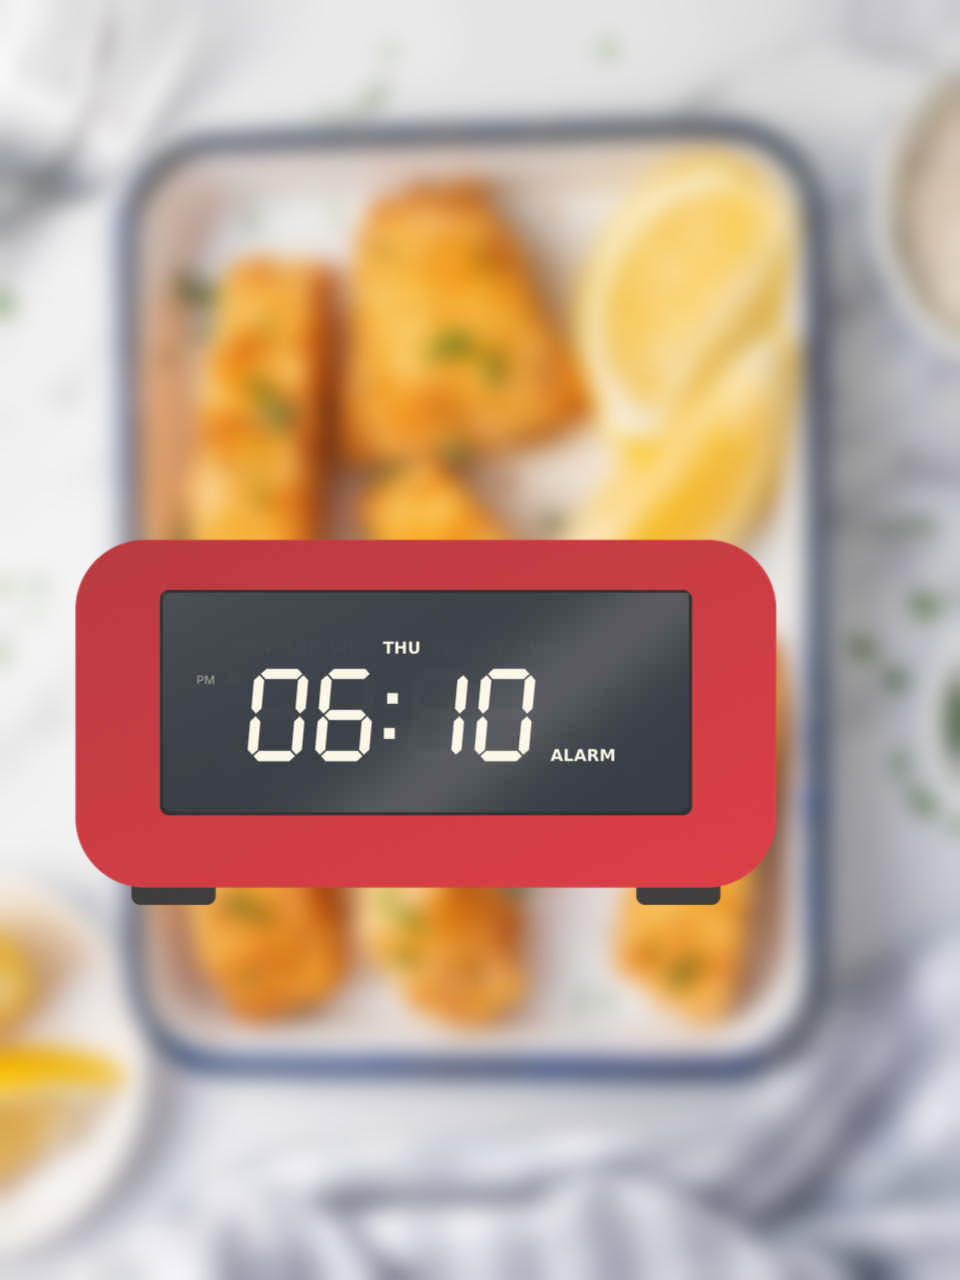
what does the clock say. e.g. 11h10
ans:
6h10
